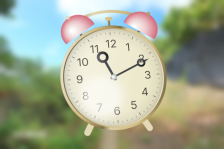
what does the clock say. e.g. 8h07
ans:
11h11
